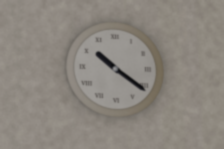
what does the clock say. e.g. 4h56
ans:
10h21
